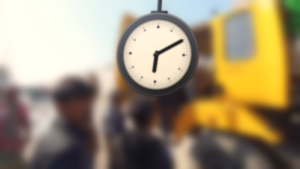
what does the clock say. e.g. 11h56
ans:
6h10
